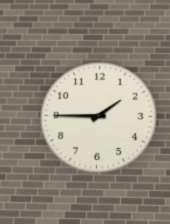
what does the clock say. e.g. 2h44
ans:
1h45
